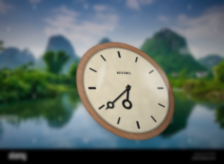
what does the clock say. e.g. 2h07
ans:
6h39
